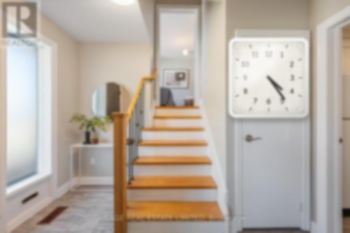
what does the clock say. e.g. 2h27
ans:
4h24
